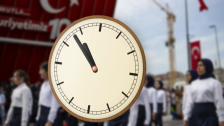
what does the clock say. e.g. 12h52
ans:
10h53
